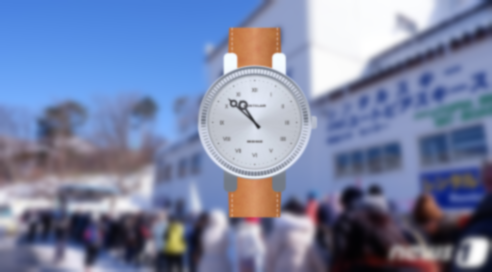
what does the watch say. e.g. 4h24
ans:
10h52
